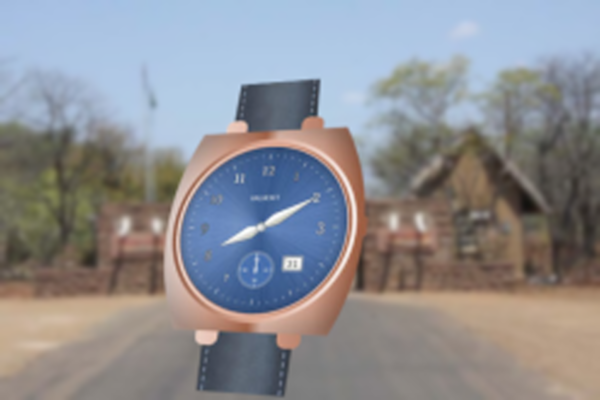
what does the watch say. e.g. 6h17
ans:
8h10
